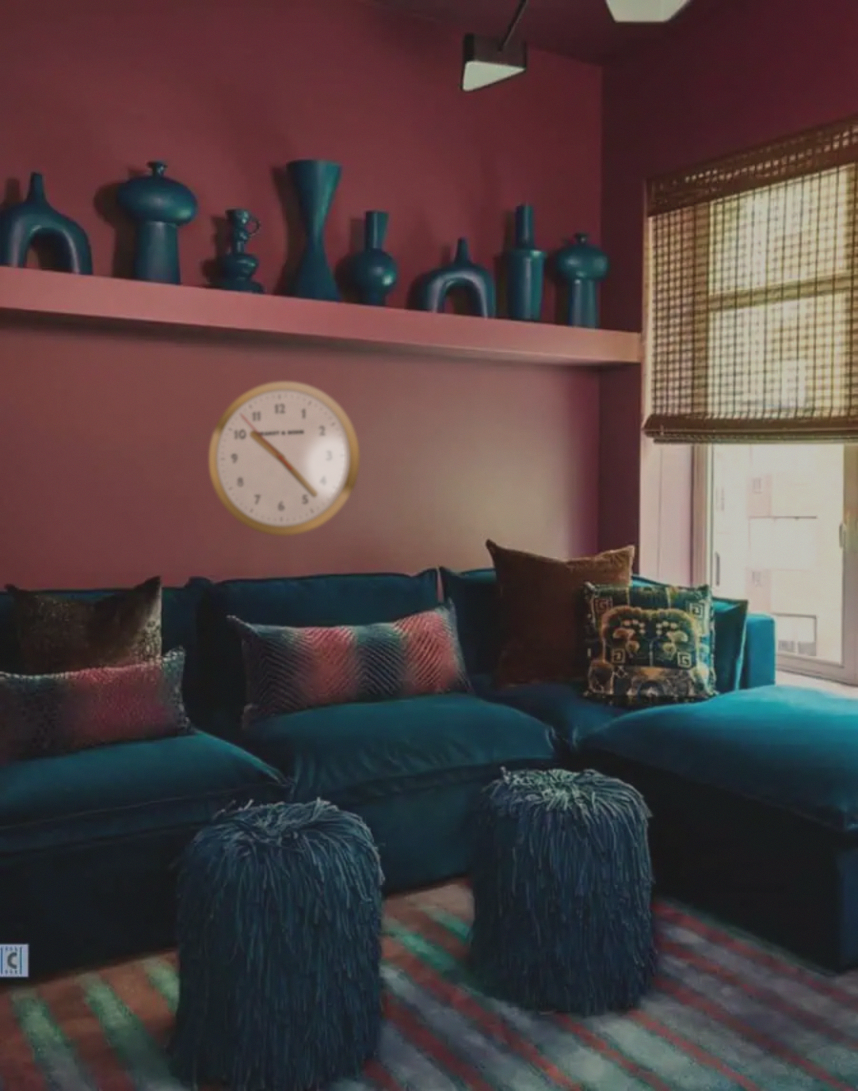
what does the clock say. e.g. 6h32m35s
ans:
10h22m53s
